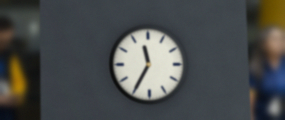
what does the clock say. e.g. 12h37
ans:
11h35
